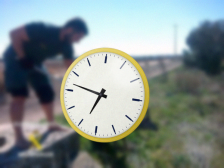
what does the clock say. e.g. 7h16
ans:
6h47
